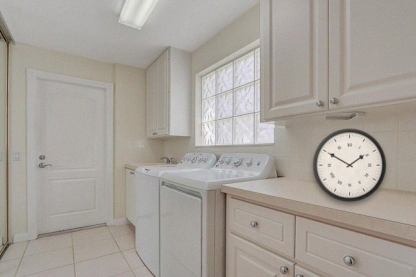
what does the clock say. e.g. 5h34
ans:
1h50
